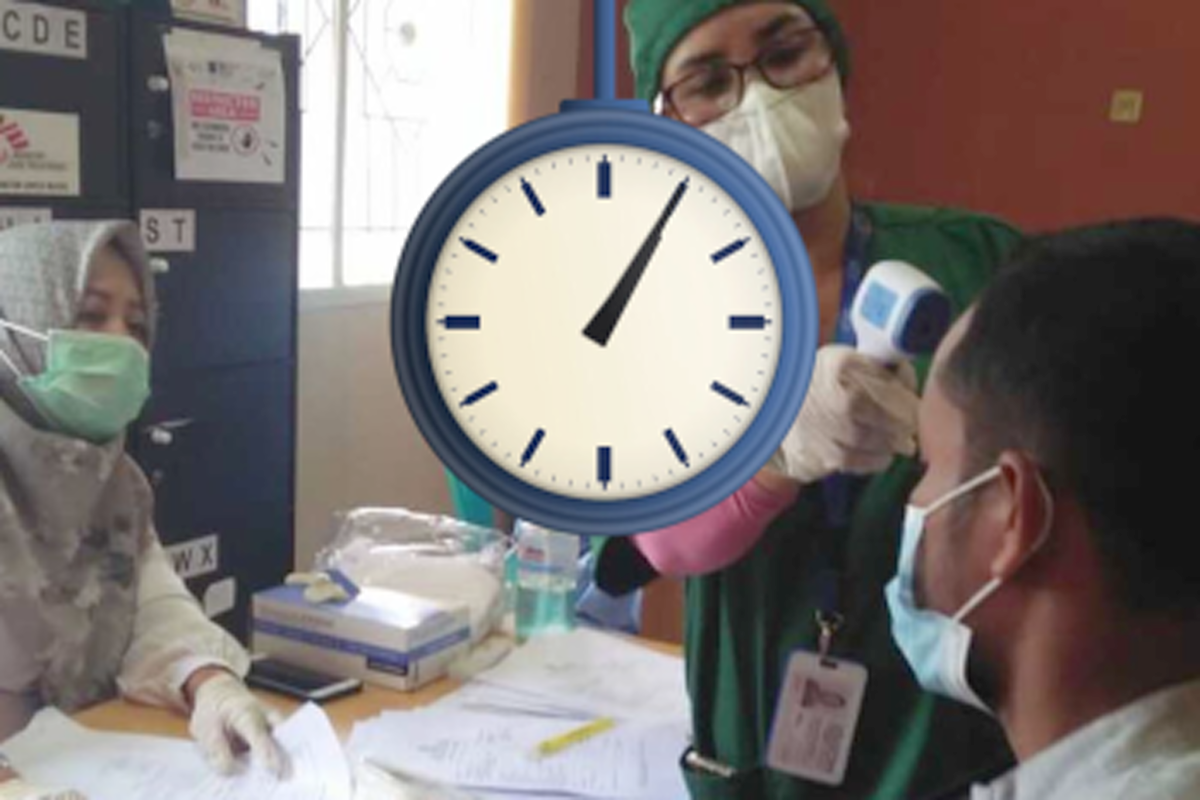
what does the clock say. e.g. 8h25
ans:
1h05
